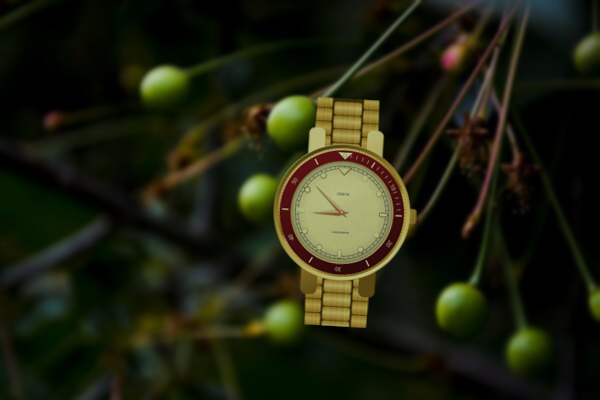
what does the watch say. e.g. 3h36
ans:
8h52
